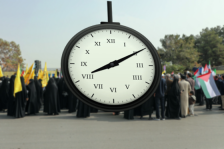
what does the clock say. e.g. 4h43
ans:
8h10
